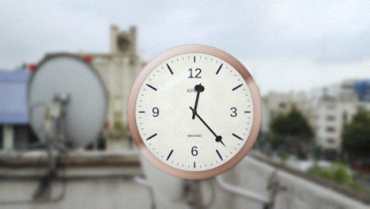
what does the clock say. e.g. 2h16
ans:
12h23
